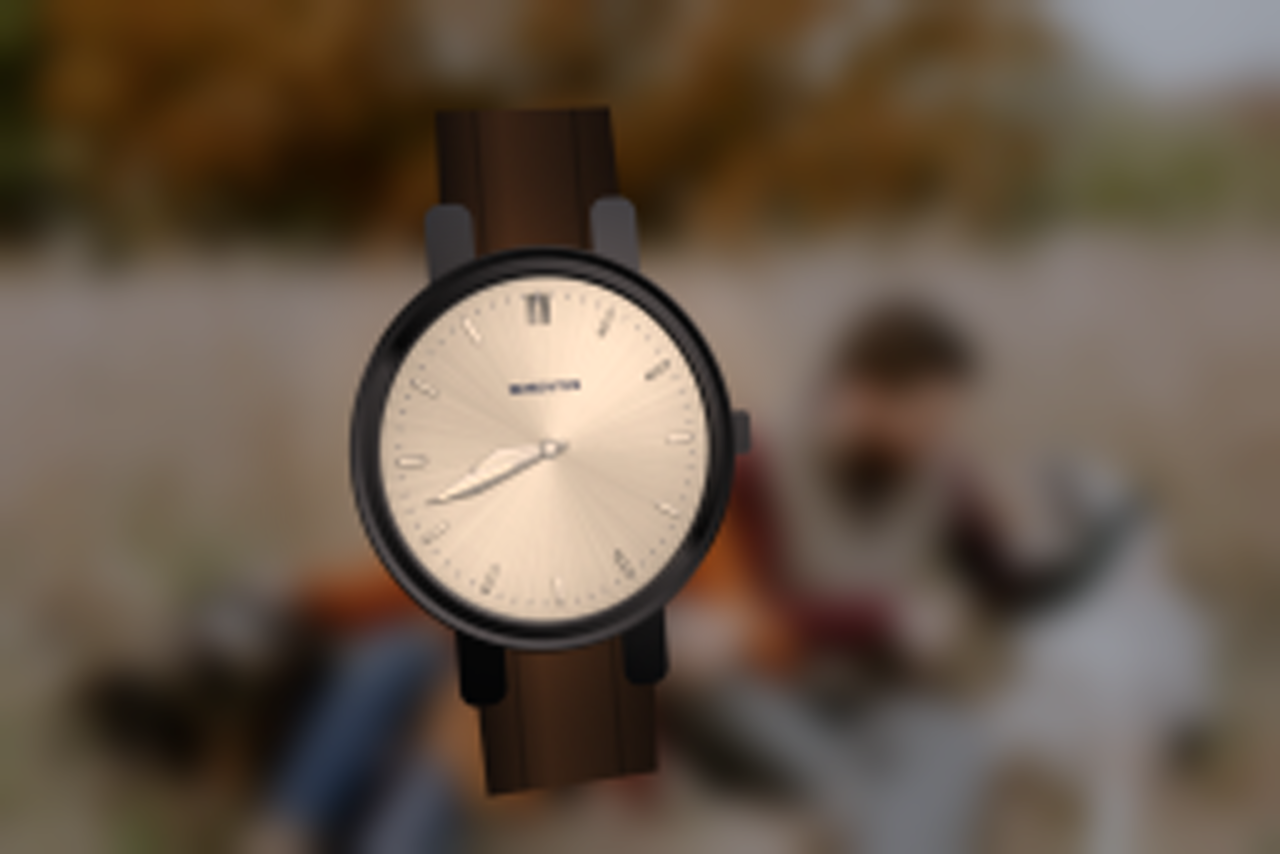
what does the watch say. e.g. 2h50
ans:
8h42
